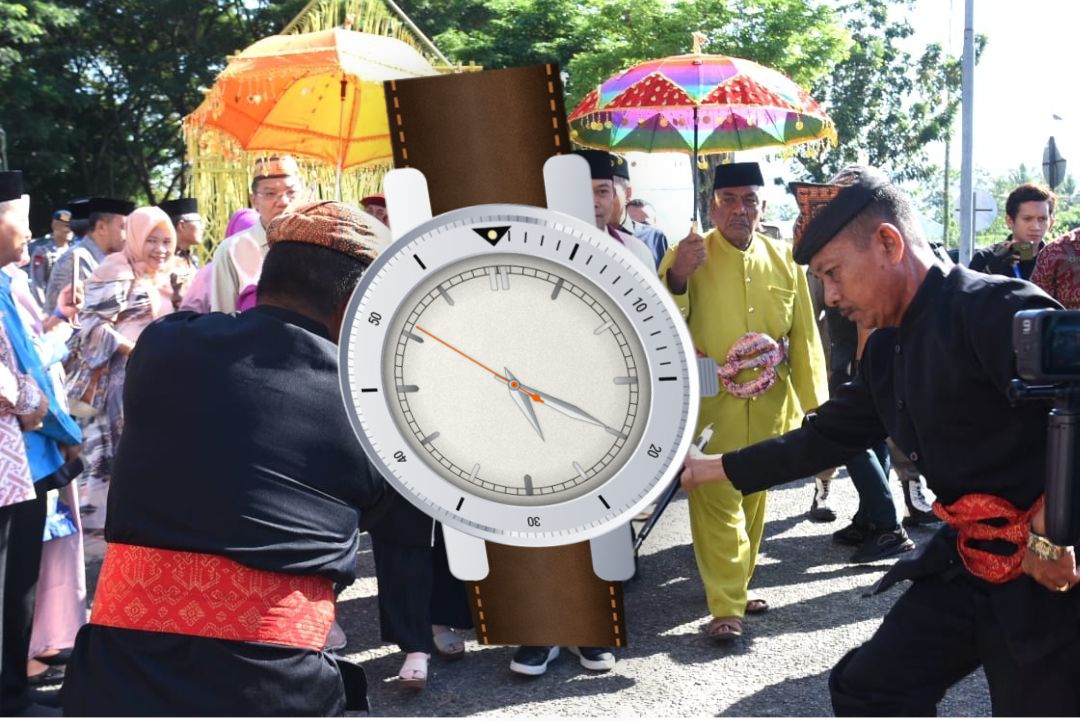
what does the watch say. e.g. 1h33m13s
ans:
5h19m51s
